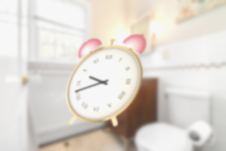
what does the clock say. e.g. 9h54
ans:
9h42
